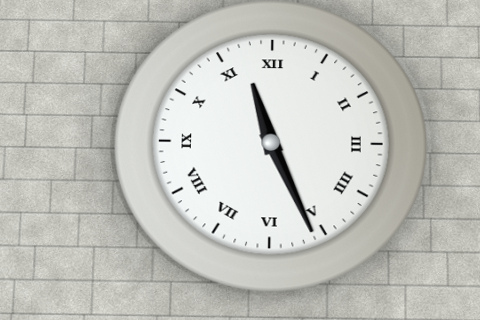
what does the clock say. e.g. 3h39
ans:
11h26
